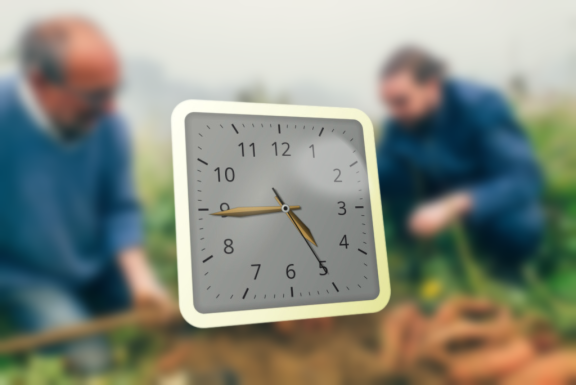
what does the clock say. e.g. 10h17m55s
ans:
4h44m25s
